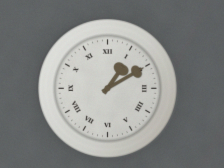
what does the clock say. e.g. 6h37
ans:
1h10
